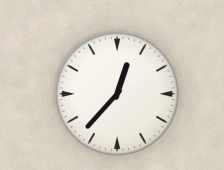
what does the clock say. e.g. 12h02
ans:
12h37
